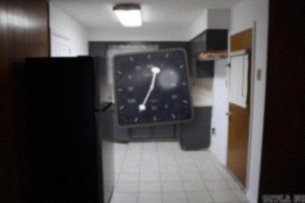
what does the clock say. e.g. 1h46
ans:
12h35
